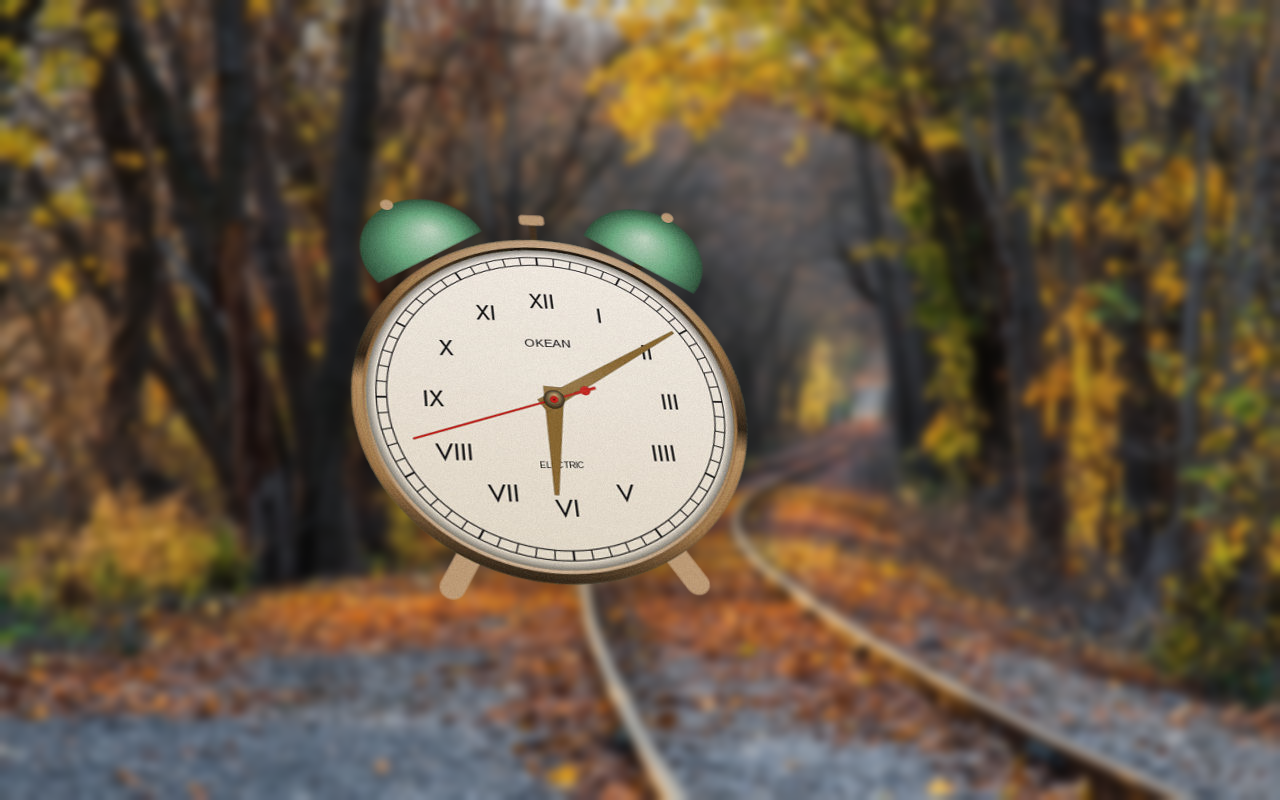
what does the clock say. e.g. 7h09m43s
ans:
6h09m42s
